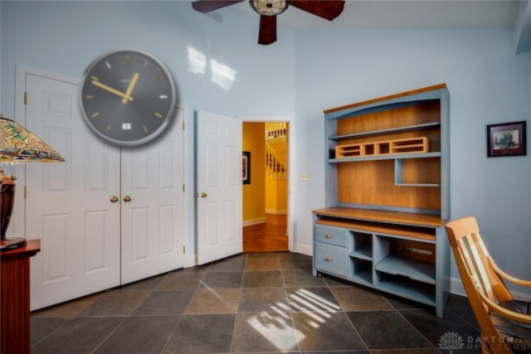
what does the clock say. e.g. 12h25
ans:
12h49
